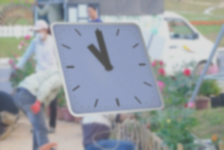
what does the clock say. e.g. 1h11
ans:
11h00
